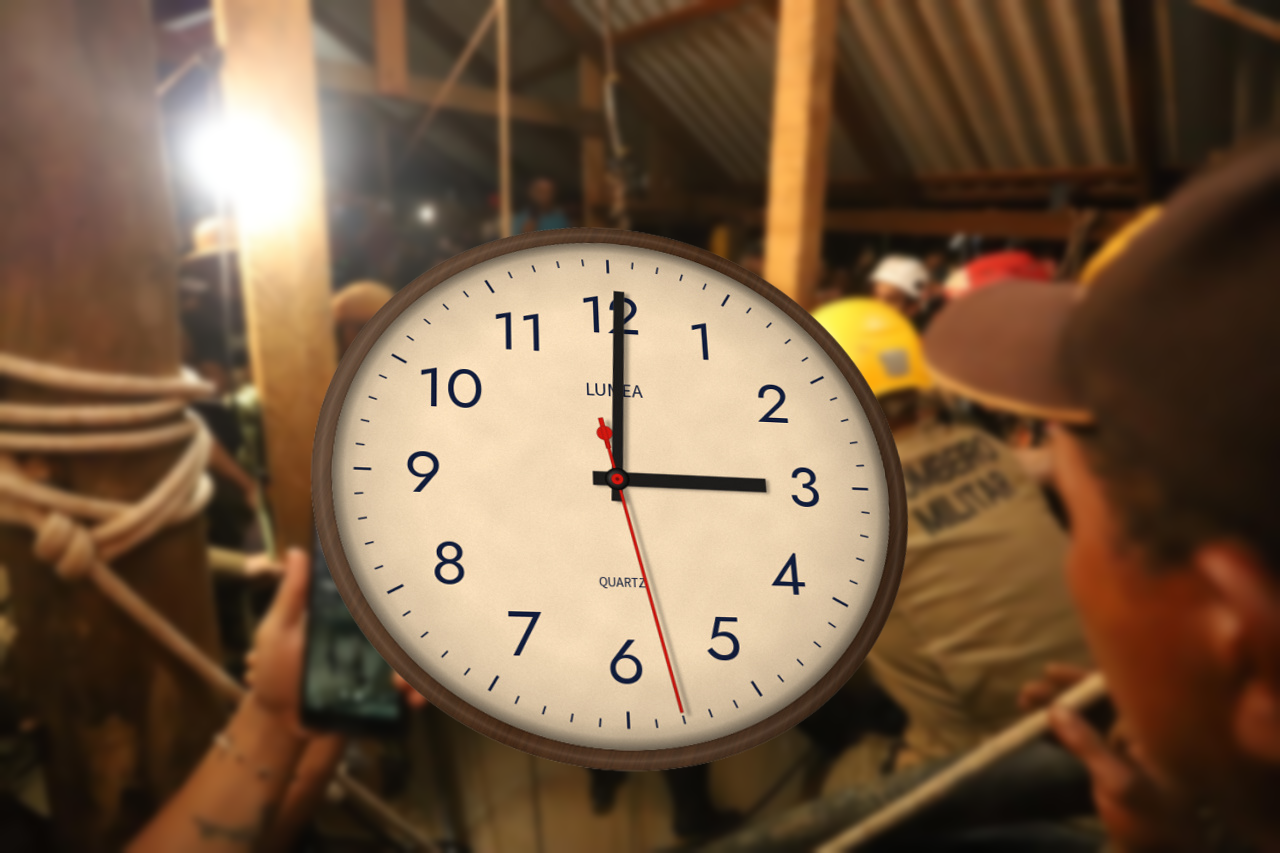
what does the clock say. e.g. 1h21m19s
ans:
3h00m28s
